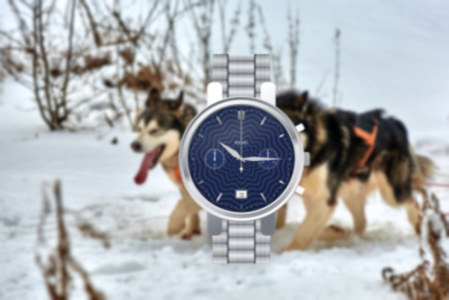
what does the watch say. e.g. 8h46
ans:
10h15
